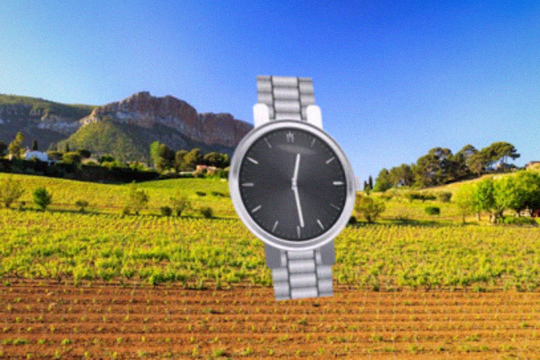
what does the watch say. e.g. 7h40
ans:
12h29
